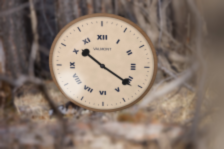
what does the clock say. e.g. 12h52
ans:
10h21
